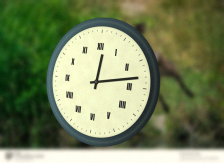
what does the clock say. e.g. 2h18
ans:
12h13
